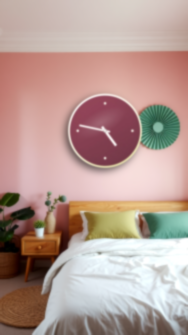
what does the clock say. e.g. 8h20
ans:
4h47
